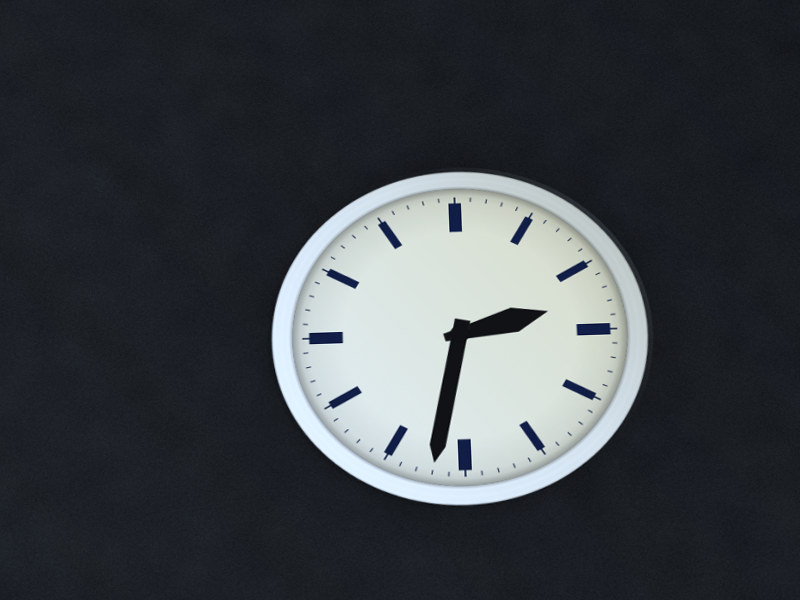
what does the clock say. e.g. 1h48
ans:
2h32
